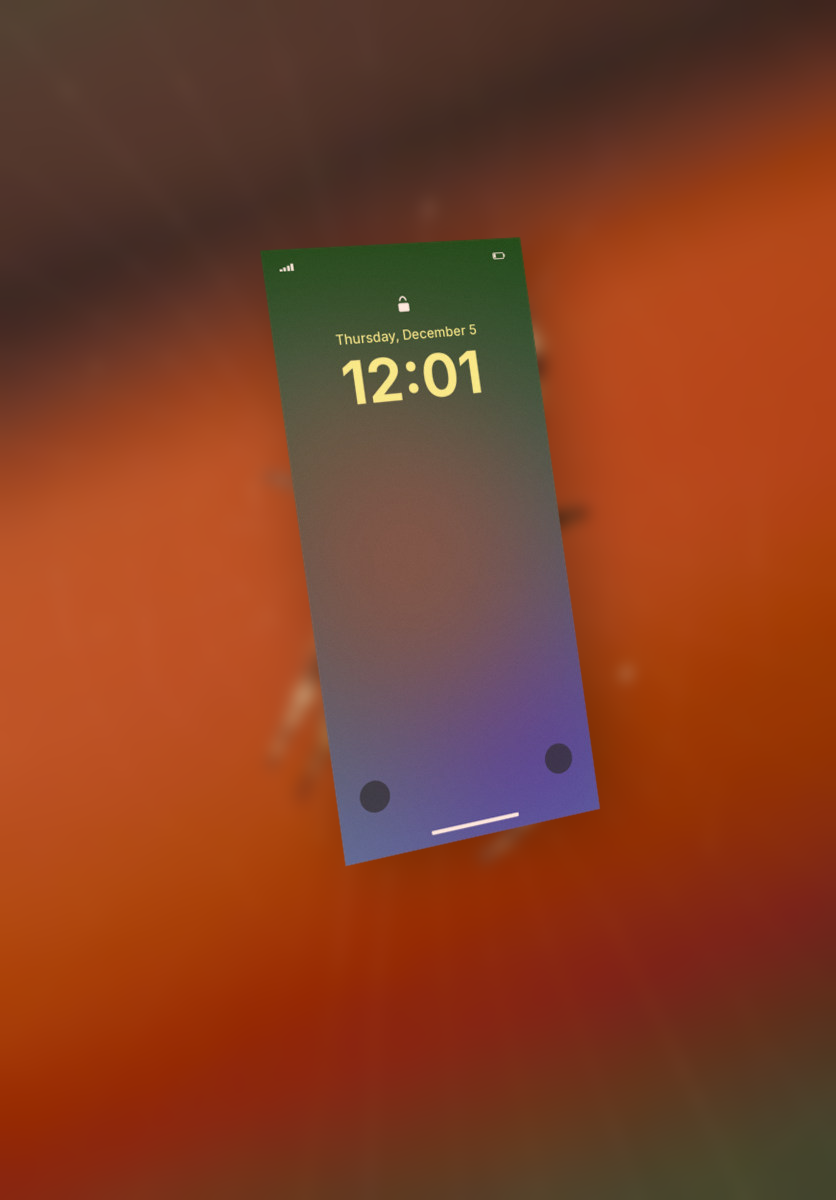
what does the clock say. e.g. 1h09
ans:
12h01
